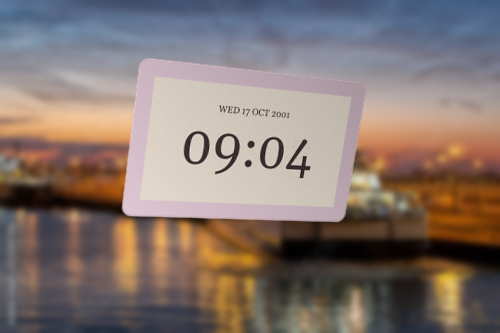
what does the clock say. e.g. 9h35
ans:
9h04
